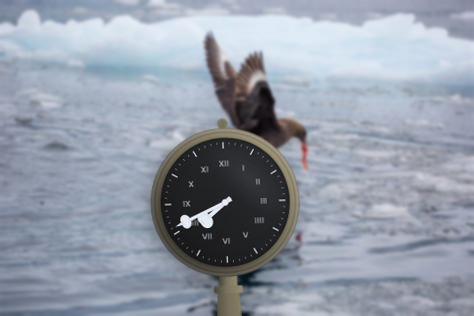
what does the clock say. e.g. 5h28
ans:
7h41
